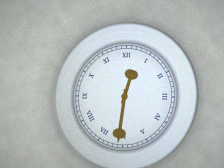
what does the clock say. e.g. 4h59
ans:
12h31
